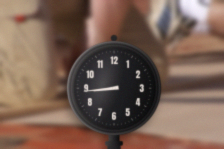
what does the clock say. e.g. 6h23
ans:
8h44
